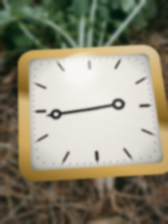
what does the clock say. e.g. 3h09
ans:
2h44
